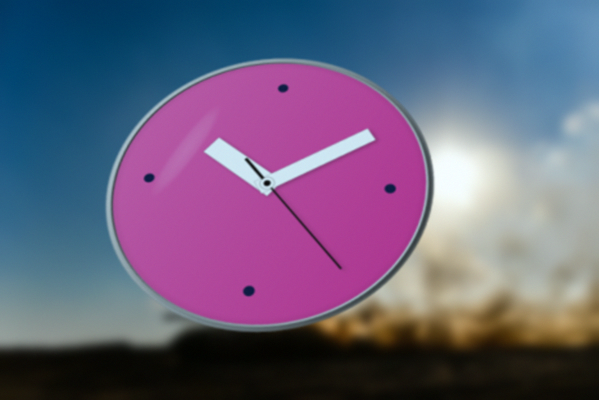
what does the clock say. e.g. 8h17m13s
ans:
10h09m23s
